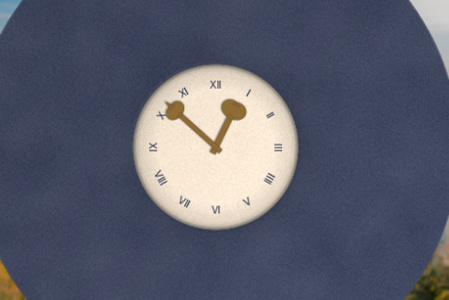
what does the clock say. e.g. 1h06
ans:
12h52
